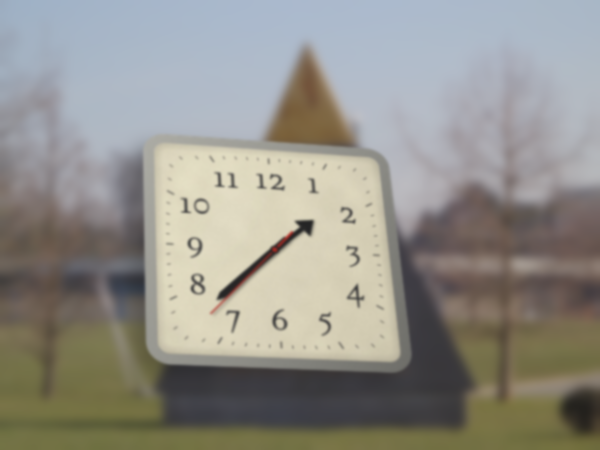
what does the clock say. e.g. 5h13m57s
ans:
1h37m37s
